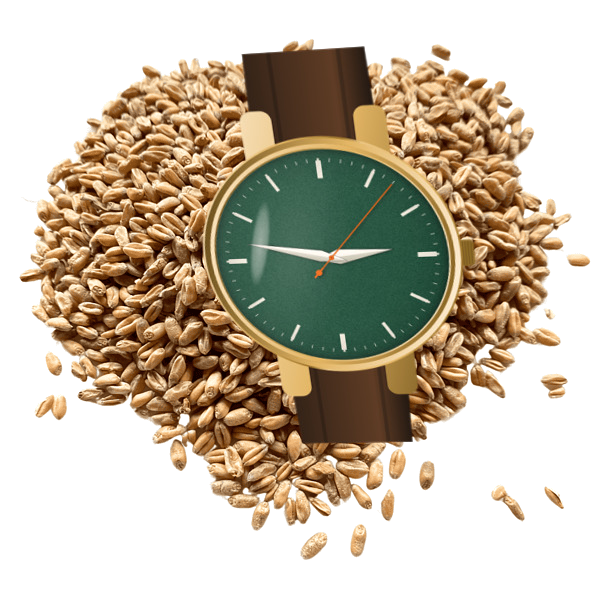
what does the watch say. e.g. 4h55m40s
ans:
2h47m07s
